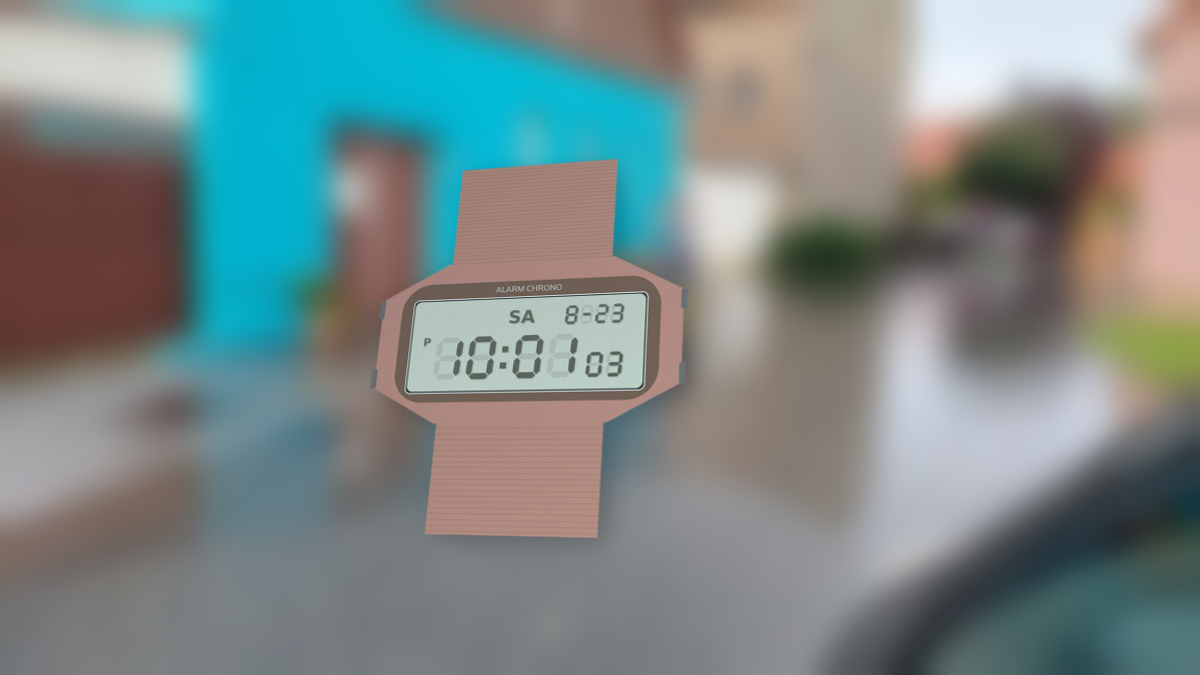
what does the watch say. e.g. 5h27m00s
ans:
10h01m03s
